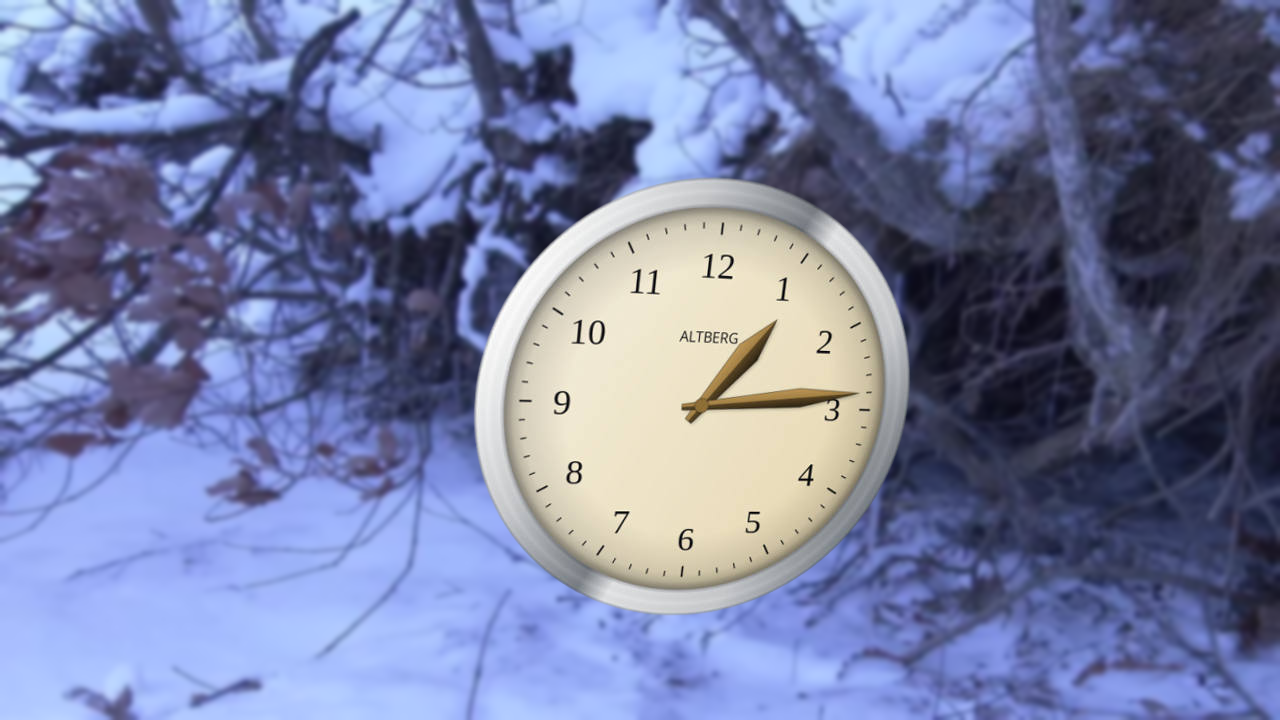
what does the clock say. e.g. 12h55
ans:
1h14
